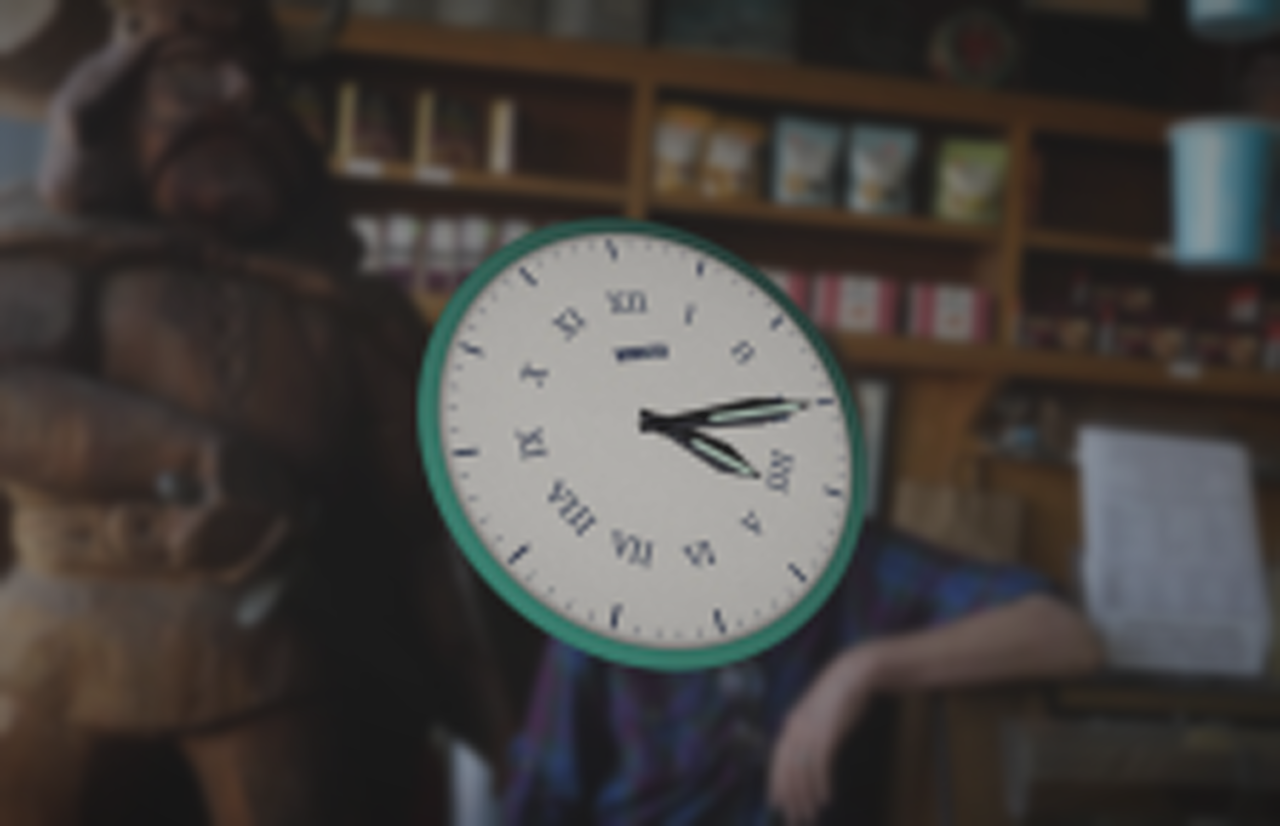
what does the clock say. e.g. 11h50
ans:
4h15
